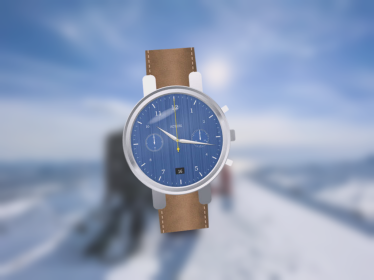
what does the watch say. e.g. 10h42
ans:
10h17
